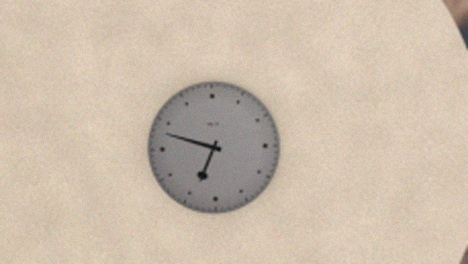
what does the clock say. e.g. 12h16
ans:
6h48
